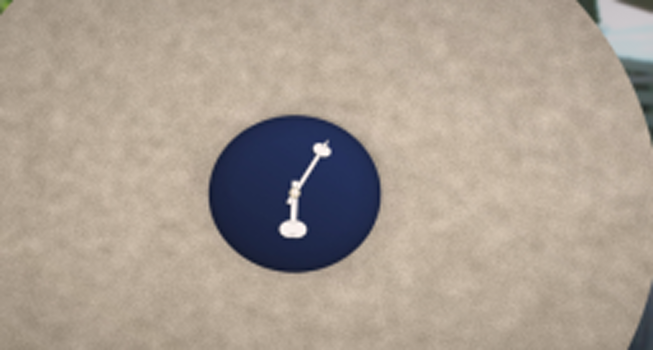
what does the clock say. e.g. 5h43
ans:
6h05
